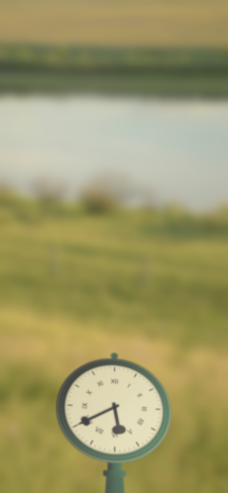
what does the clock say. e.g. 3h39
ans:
5h40
